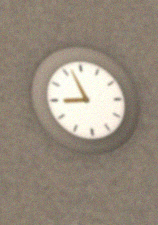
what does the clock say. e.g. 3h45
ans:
8h57
